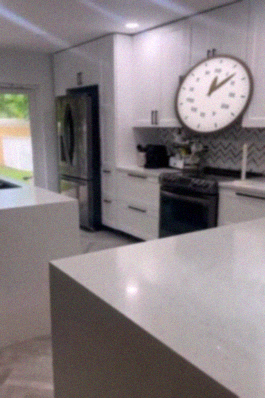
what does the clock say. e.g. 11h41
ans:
12h07
